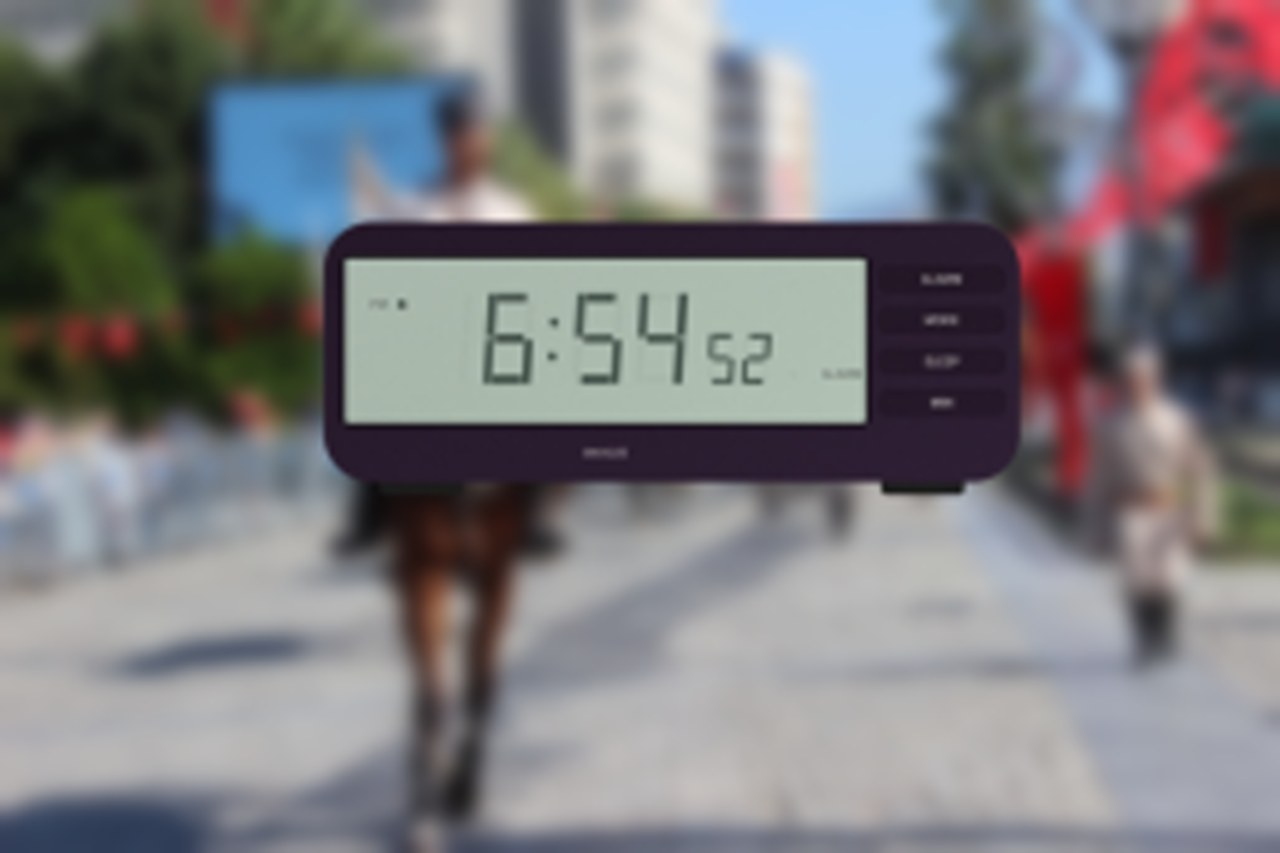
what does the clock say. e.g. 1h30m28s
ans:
6h54m52s
